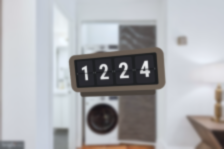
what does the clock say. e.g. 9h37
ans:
12h24
